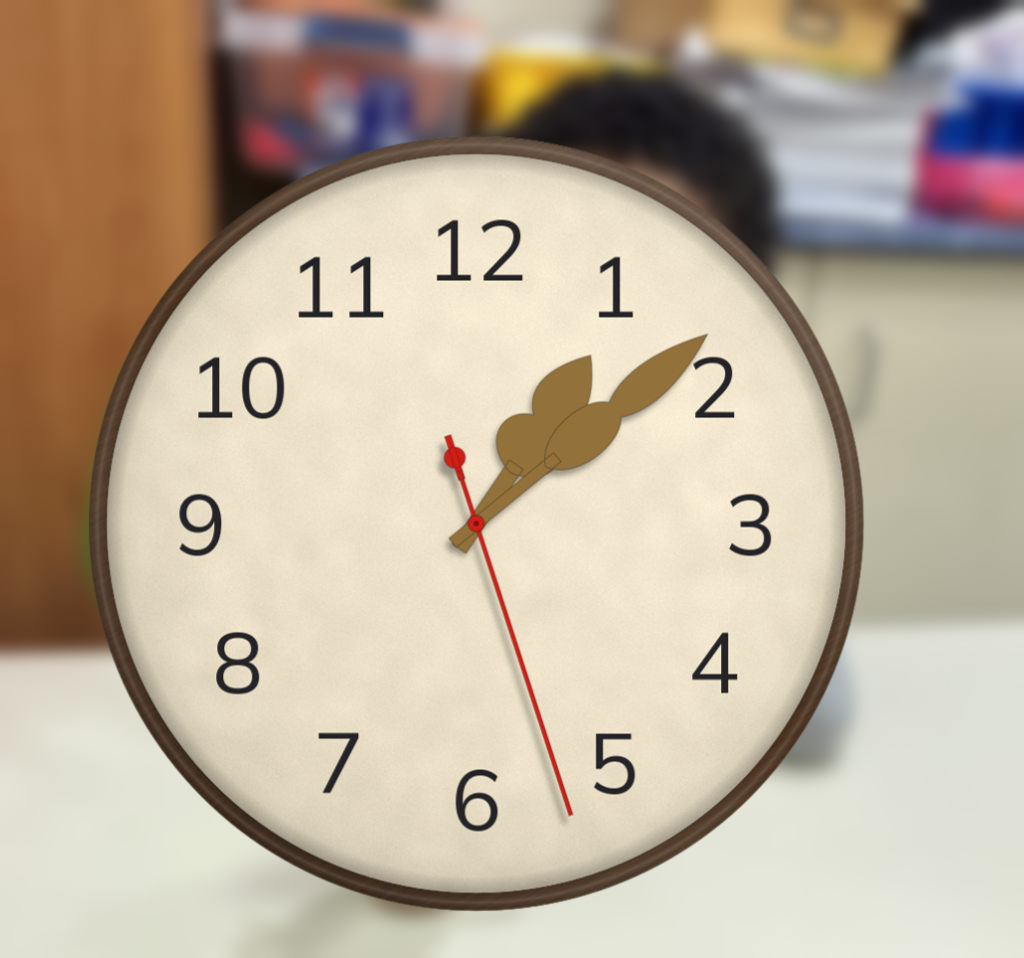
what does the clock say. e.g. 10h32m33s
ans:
1h08m27s
